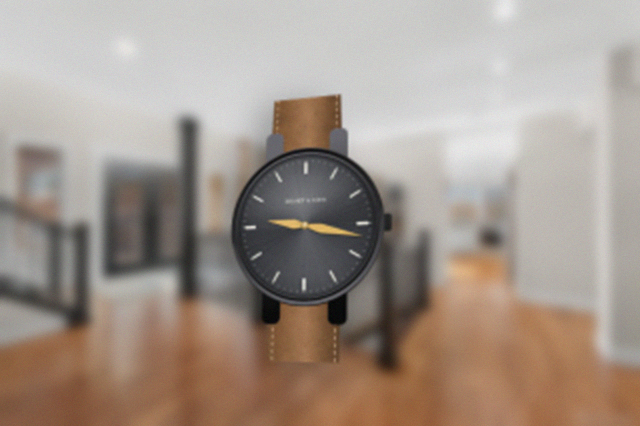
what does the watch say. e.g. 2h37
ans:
9h17
